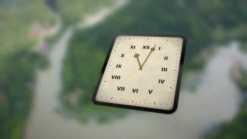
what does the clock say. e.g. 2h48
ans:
11h03
